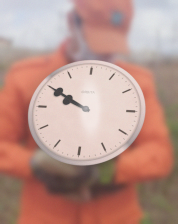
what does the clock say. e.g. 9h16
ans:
9h50
